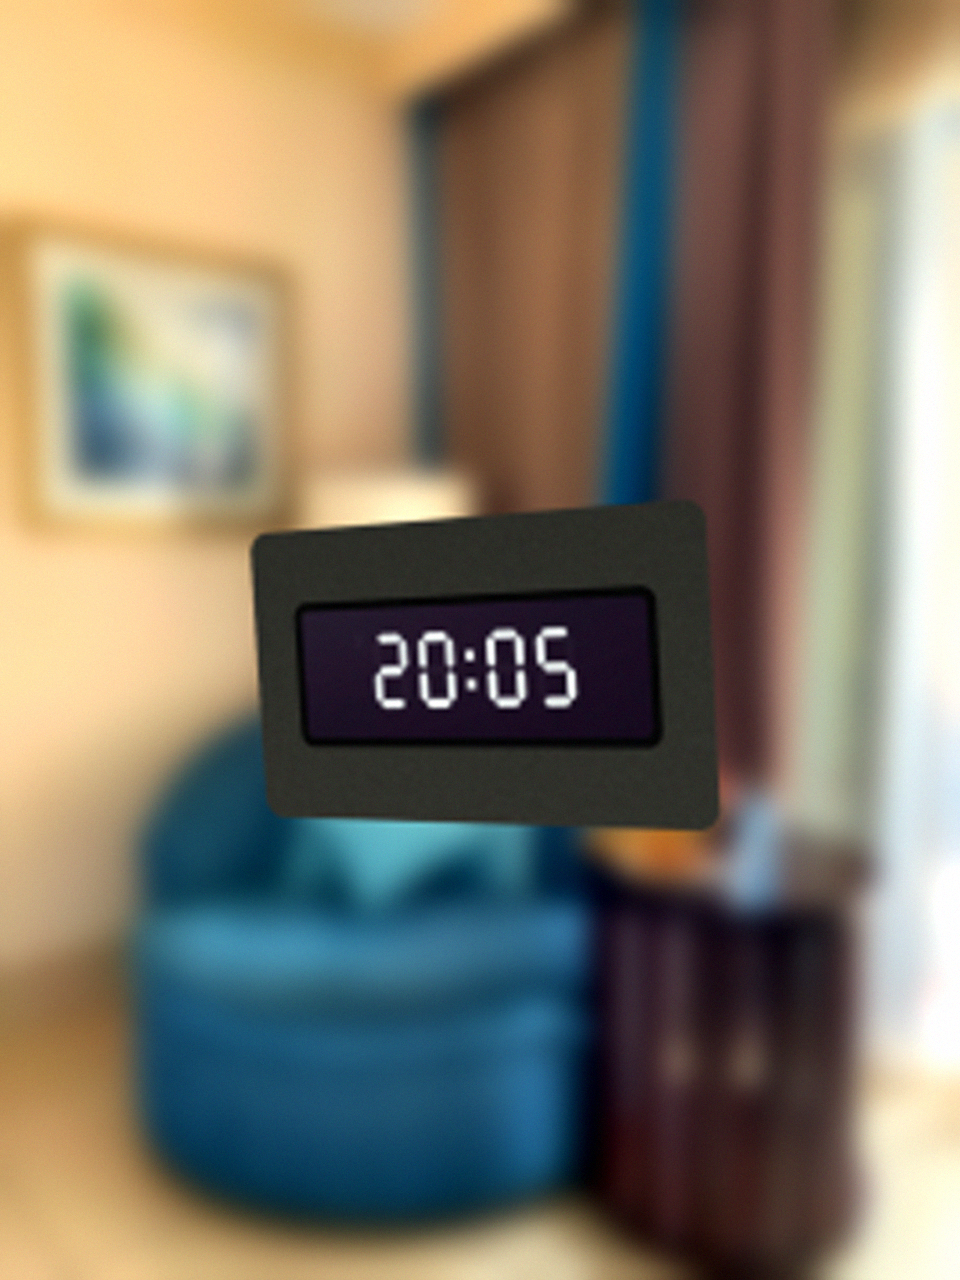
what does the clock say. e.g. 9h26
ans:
20h05
